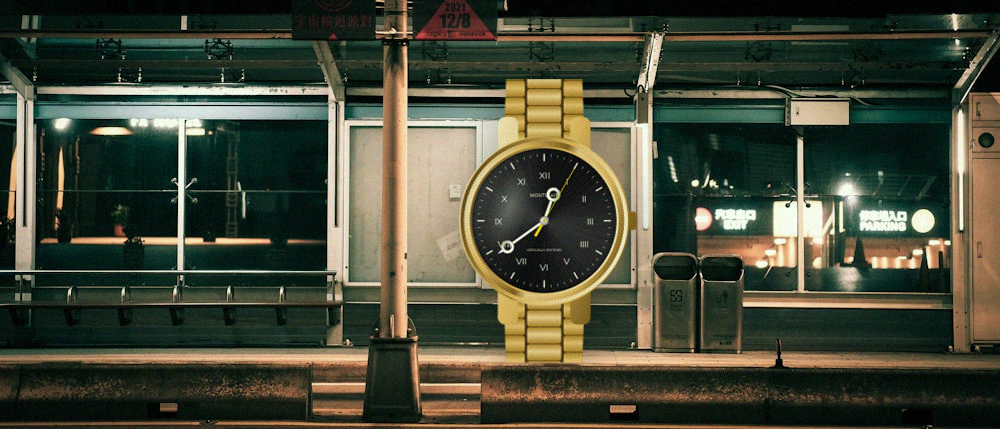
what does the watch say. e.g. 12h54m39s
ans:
12h39m05s
